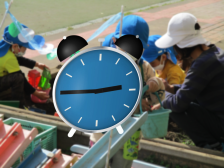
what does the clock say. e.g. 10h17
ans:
2h45
